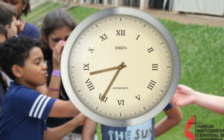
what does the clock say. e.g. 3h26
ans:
8h35
